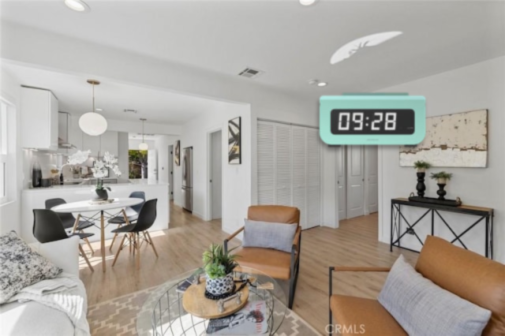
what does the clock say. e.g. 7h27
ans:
9h28
